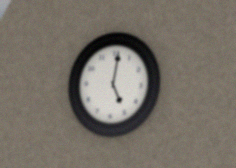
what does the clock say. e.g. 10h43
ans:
5h01
